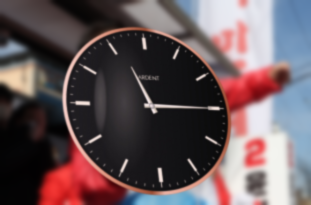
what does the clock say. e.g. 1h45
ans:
11h15
